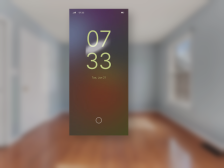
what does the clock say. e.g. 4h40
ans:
7h33
